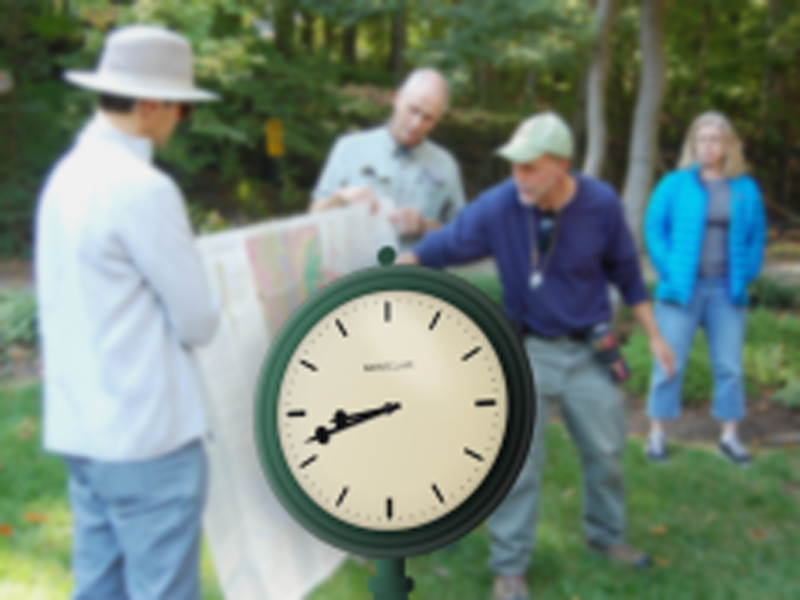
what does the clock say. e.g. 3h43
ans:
8h42
